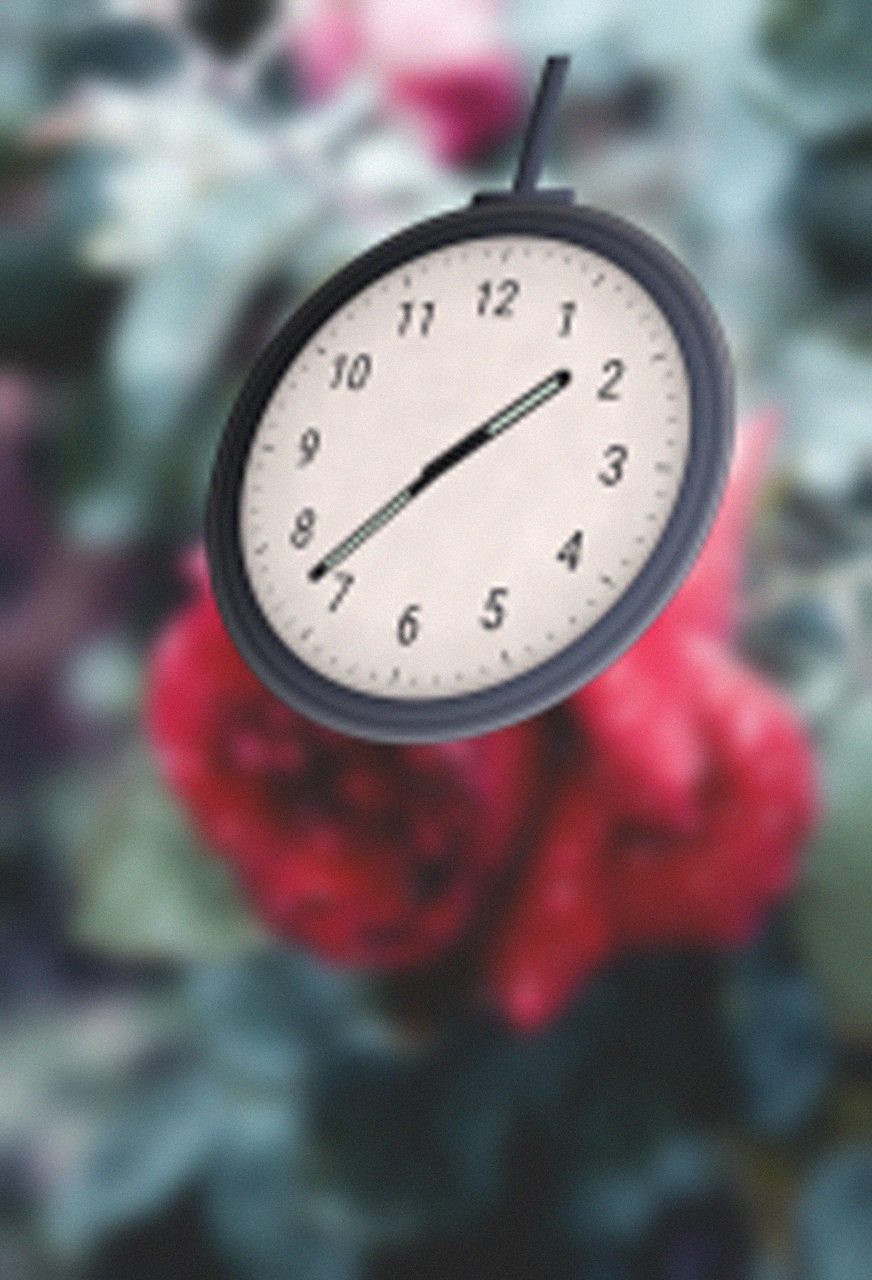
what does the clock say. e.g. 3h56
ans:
1h37
